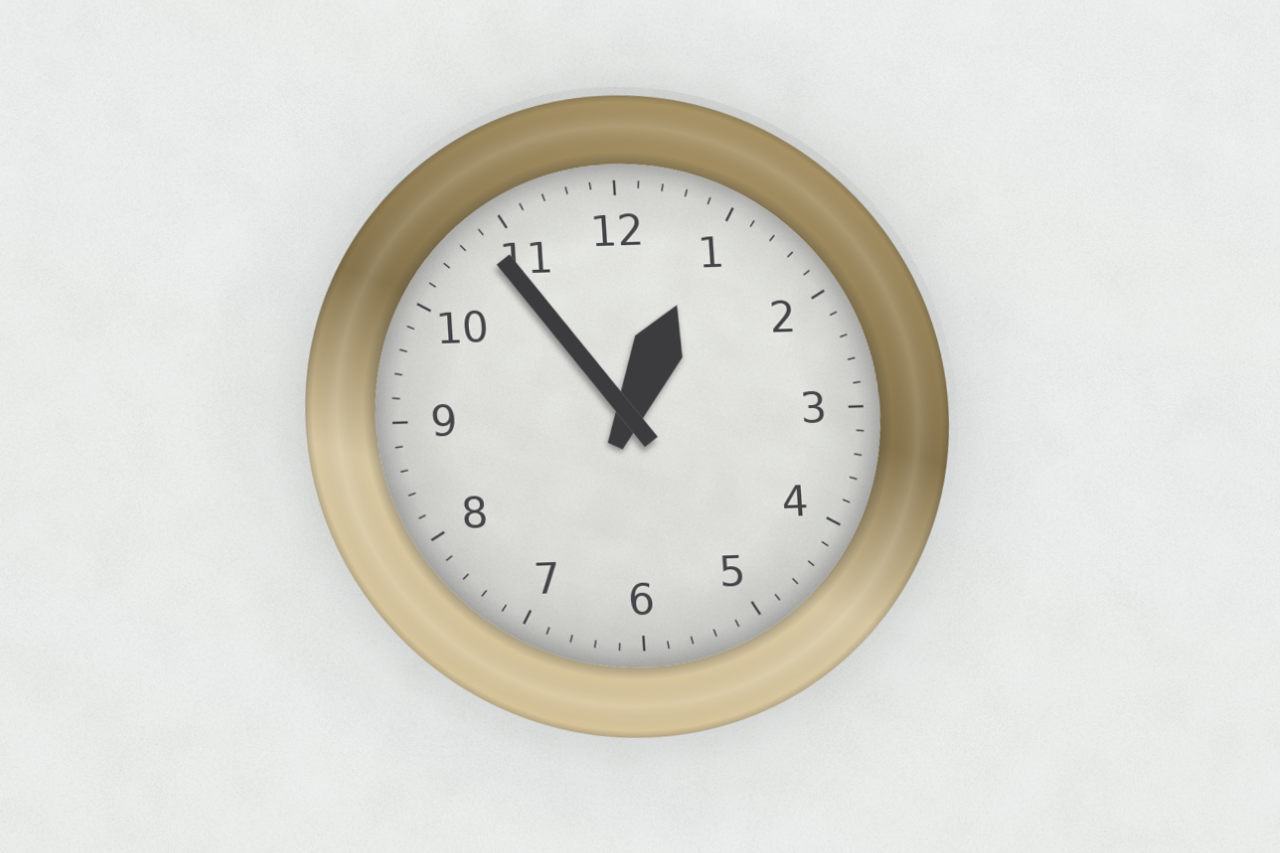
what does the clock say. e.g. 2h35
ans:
12h54
